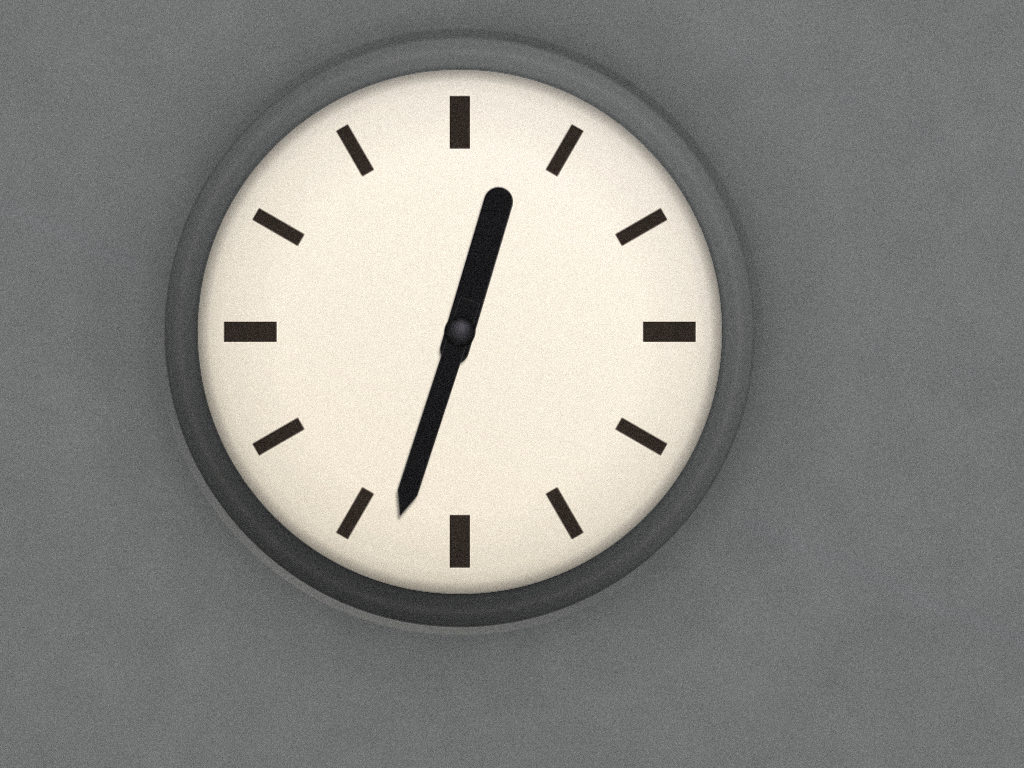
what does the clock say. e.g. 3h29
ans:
12h33
